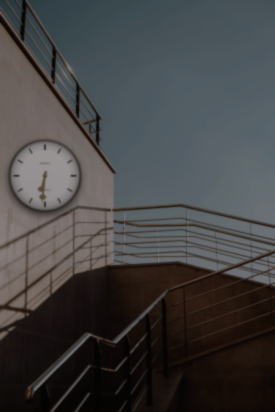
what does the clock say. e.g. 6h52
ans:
6h31
